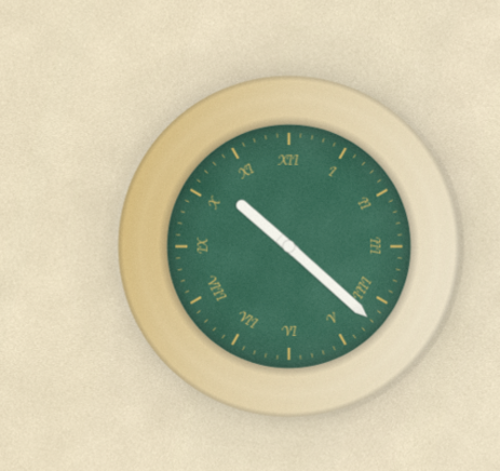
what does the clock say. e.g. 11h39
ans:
10h22
